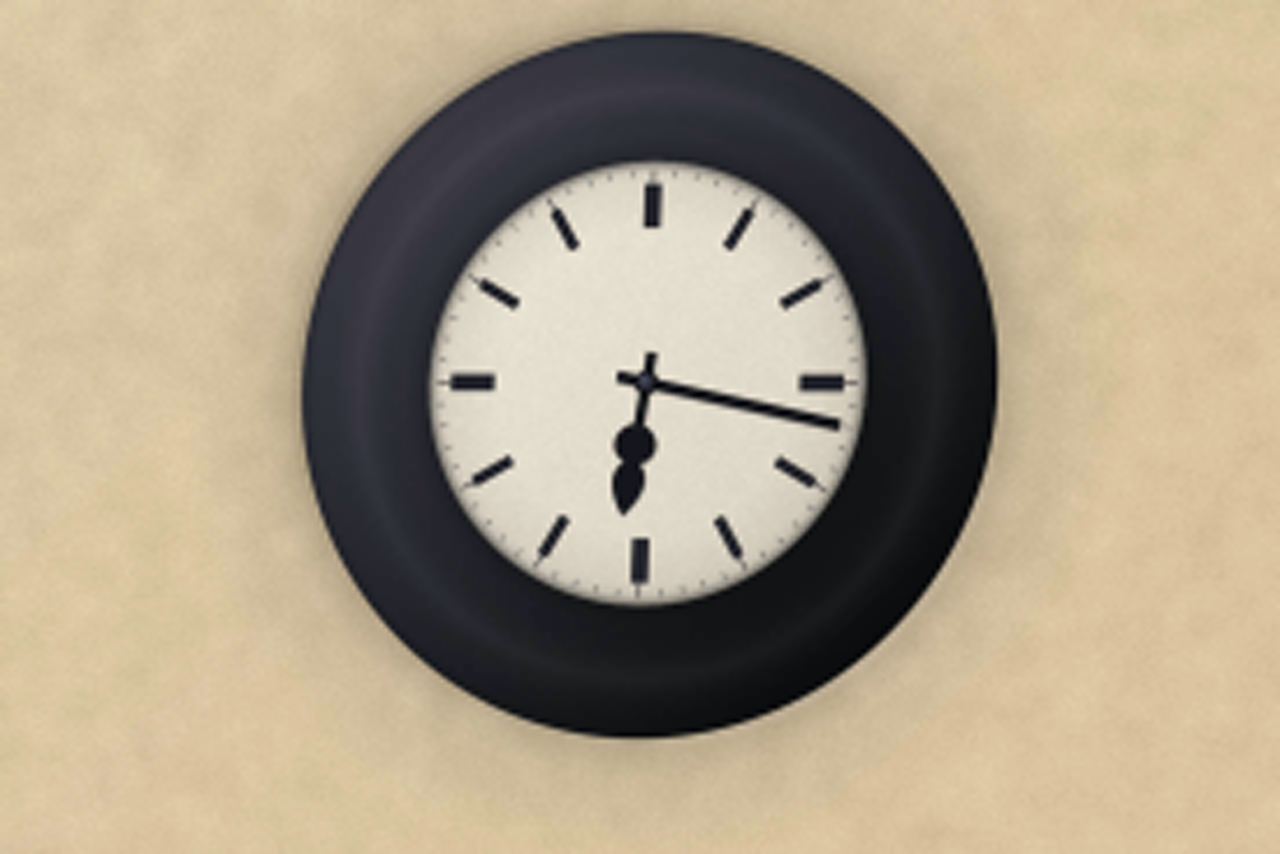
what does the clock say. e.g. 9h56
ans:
6h17
